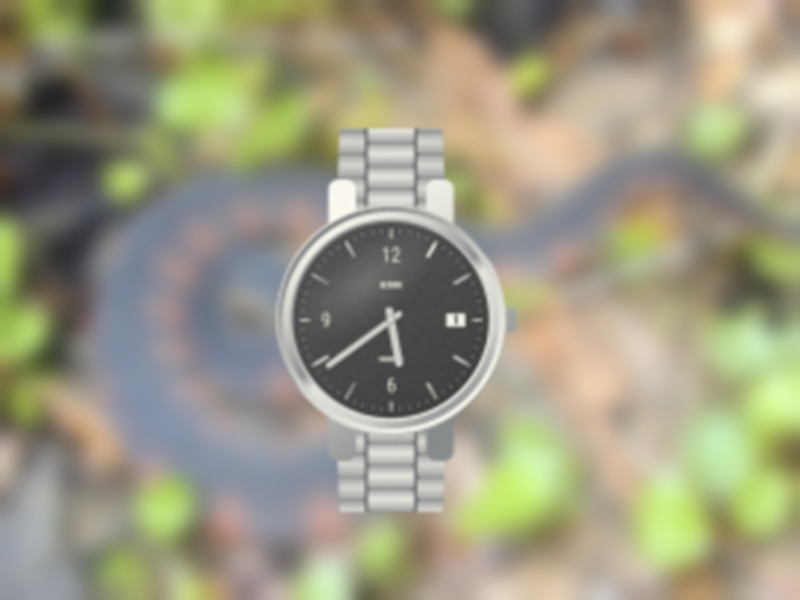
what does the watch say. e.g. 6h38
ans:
5h39
